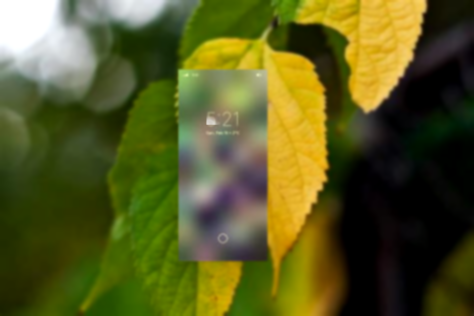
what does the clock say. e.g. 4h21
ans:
5h21
